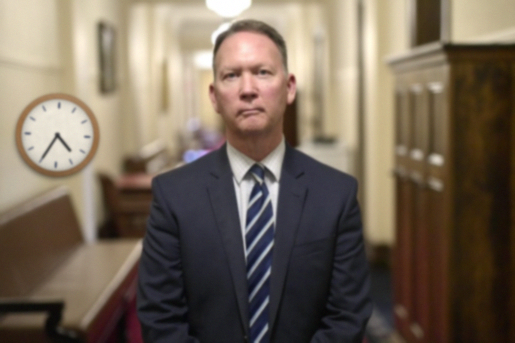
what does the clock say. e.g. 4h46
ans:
4h35
